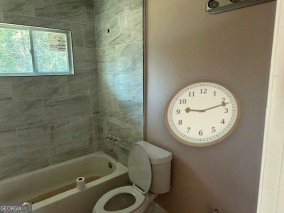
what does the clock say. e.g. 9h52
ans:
9h12
